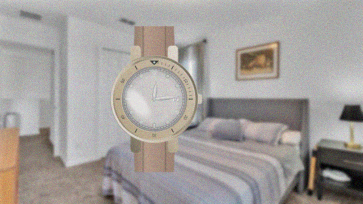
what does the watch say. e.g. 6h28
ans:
12h14
